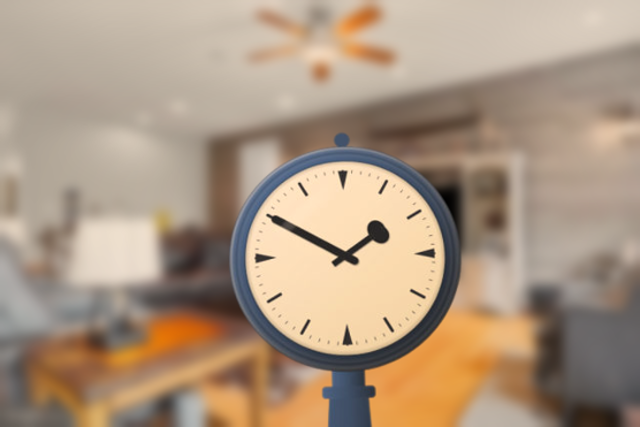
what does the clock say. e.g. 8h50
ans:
1h50
